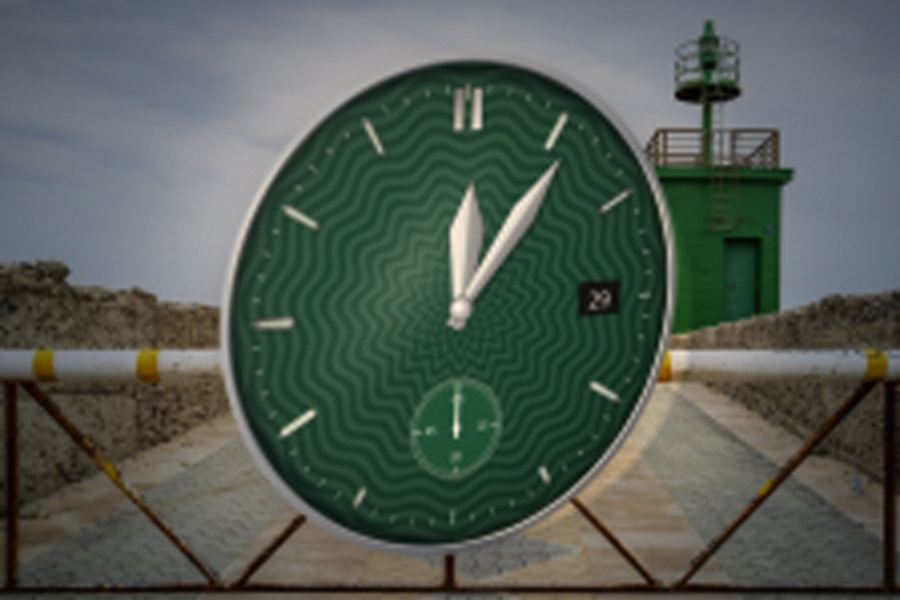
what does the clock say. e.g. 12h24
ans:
12h06
